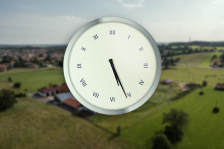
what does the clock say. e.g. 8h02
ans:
5h26
